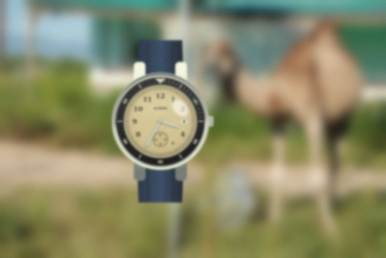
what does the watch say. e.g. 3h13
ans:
3h35
